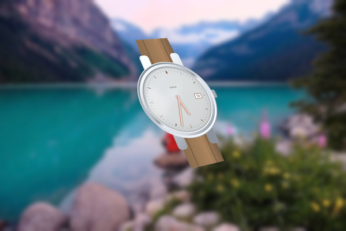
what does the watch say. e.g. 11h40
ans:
5h33
